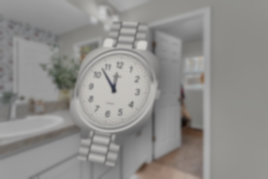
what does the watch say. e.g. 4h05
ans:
11h53
